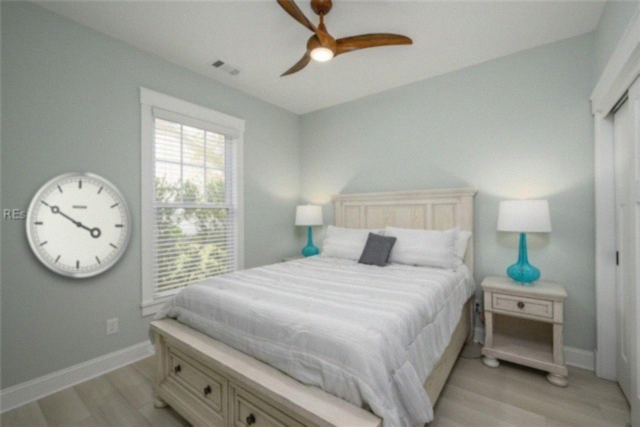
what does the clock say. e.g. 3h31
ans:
3h50
